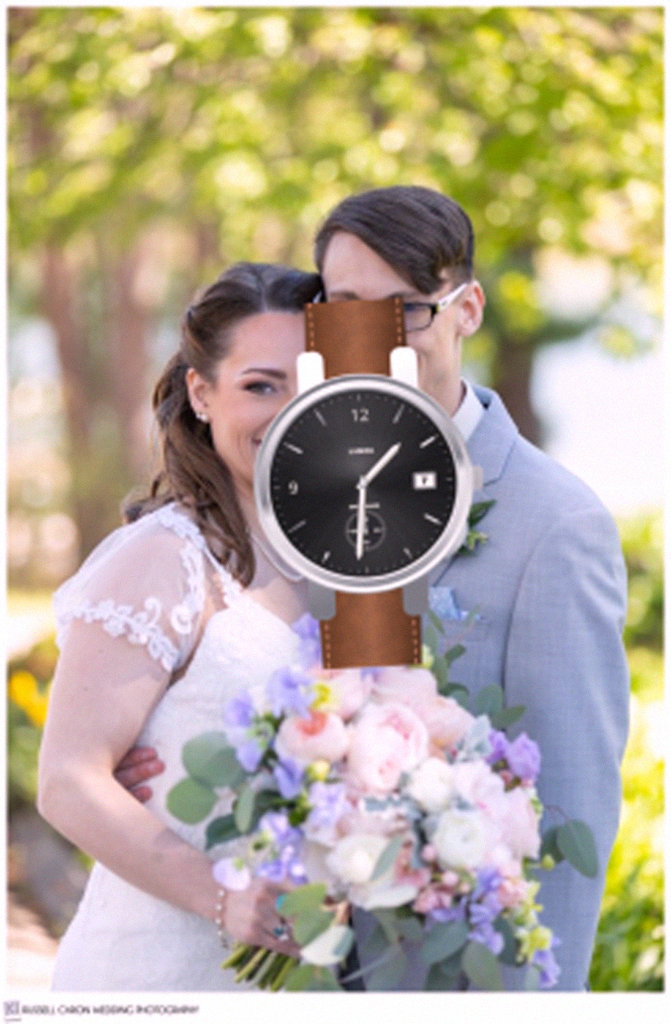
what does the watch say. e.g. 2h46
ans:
1h31
